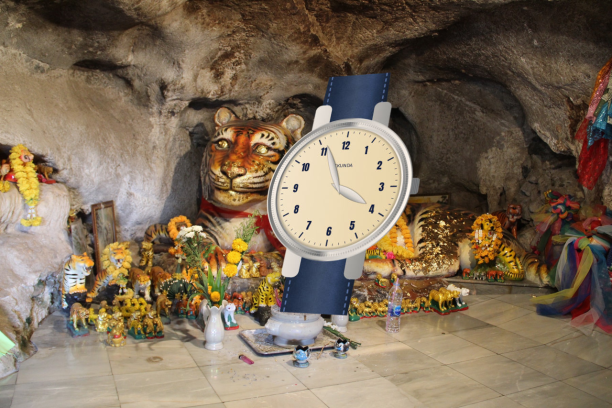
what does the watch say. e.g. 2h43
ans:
3h56
